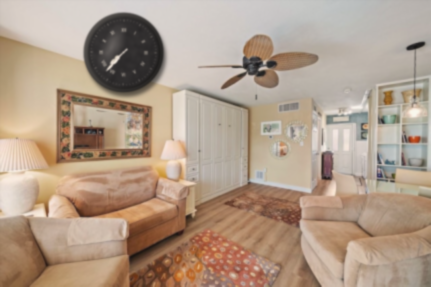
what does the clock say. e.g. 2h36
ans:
7h37
